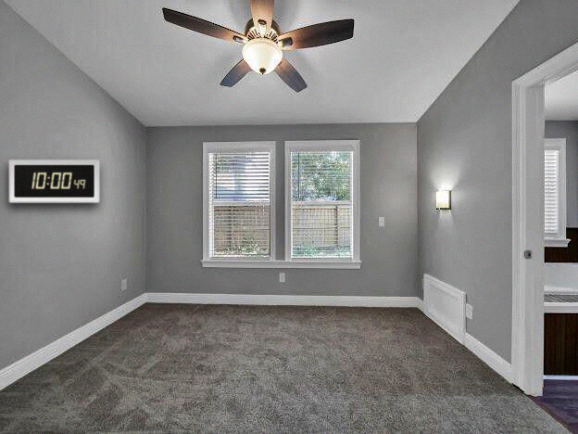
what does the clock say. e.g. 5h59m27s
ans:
10h00m49s
